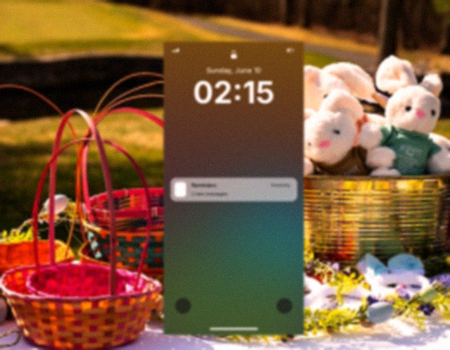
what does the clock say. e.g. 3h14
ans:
2h15
